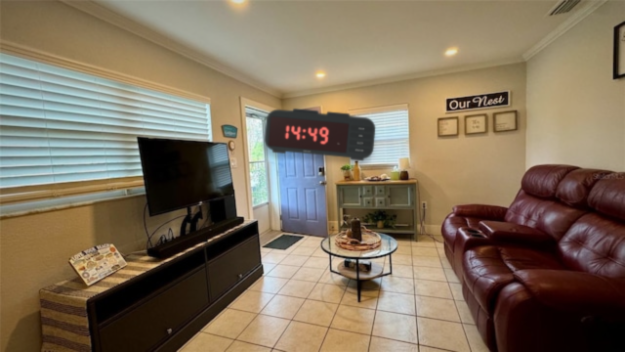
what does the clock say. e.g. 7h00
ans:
14h49
